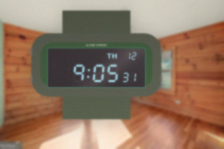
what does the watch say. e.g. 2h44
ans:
9h05
